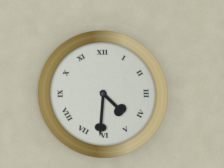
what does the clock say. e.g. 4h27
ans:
4h31
